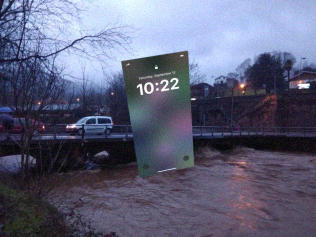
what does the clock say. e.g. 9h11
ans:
10h22
